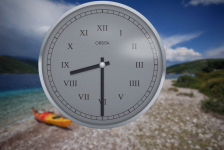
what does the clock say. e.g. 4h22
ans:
8h30
